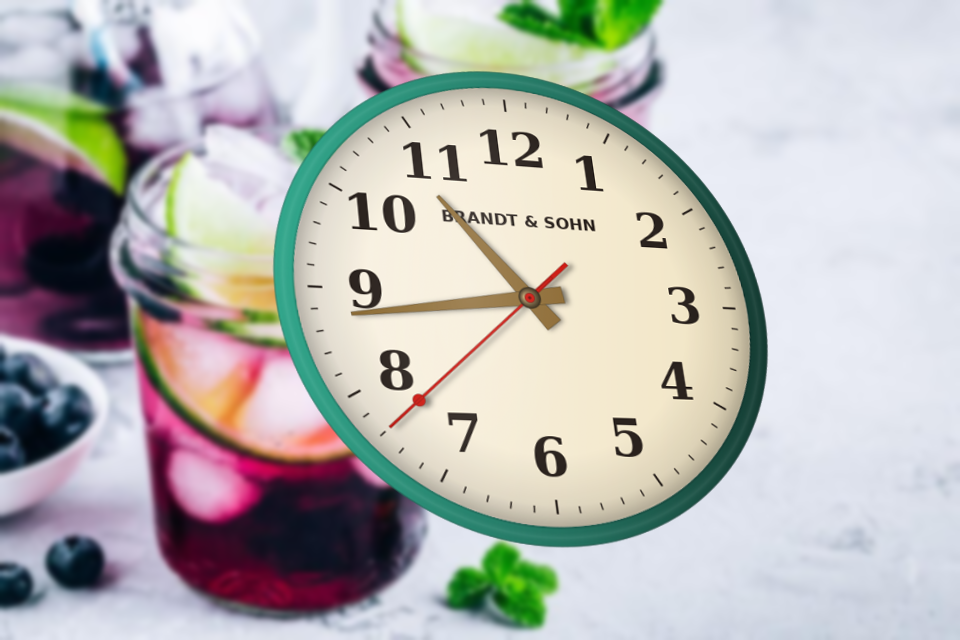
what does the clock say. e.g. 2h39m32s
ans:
10h43m38s
